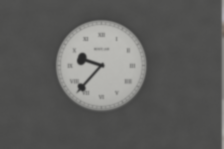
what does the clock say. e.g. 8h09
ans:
9h37
